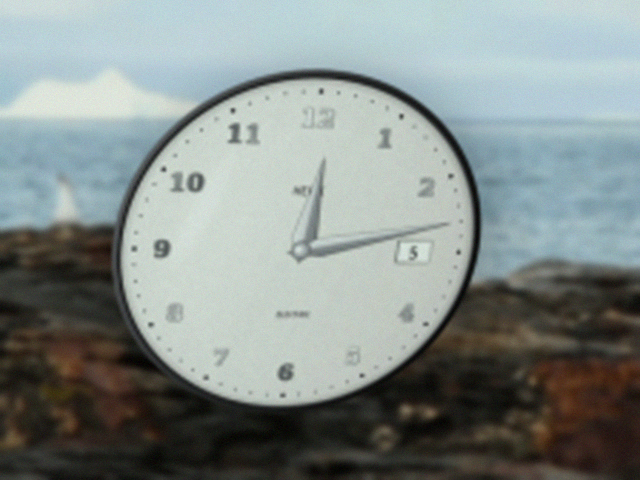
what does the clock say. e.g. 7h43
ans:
12h13
